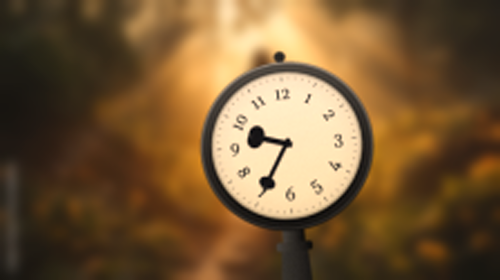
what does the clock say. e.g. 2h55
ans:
9h35
